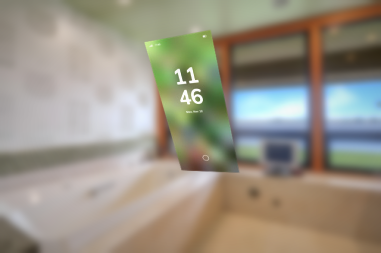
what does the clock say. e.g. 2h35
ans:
11h46
